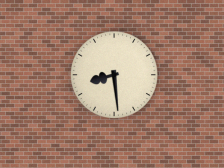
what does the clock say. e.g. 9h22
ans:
8h29
